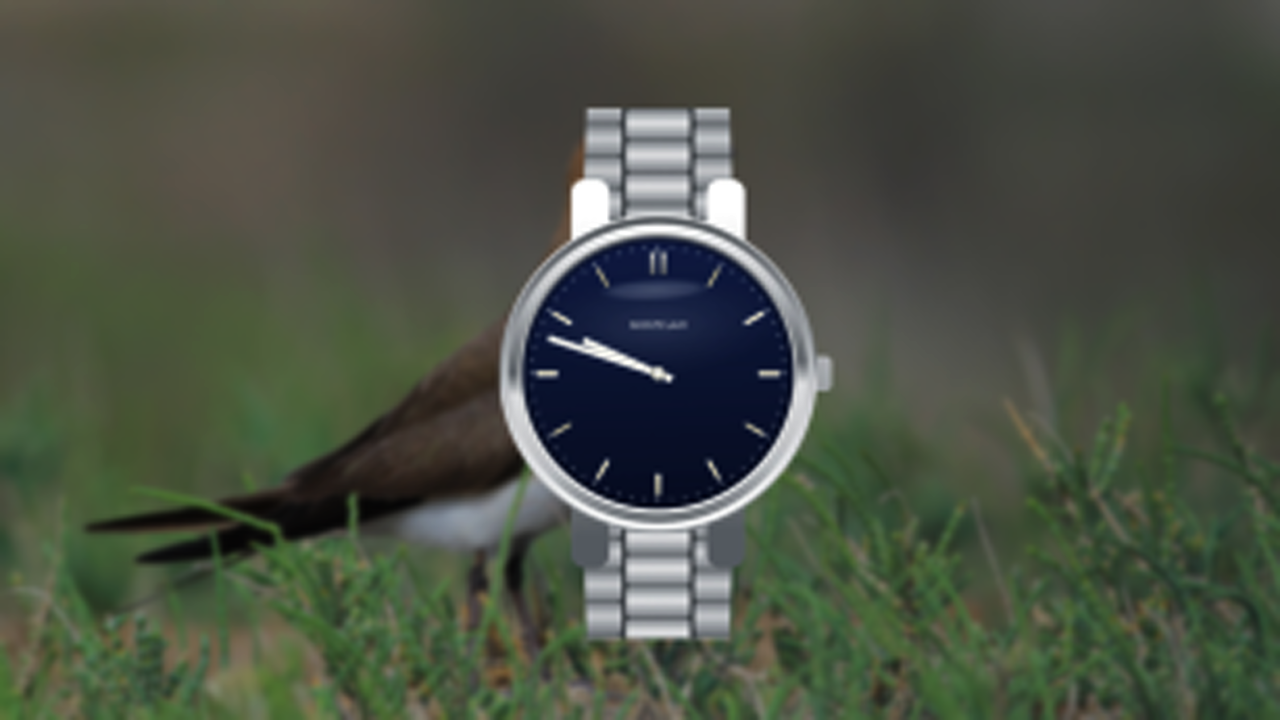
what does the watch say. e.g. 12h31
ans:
9h48
